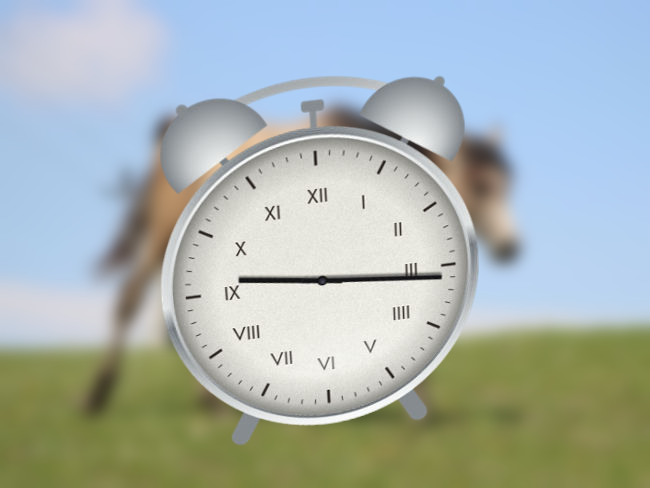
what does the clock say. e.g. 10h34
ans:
9h16
